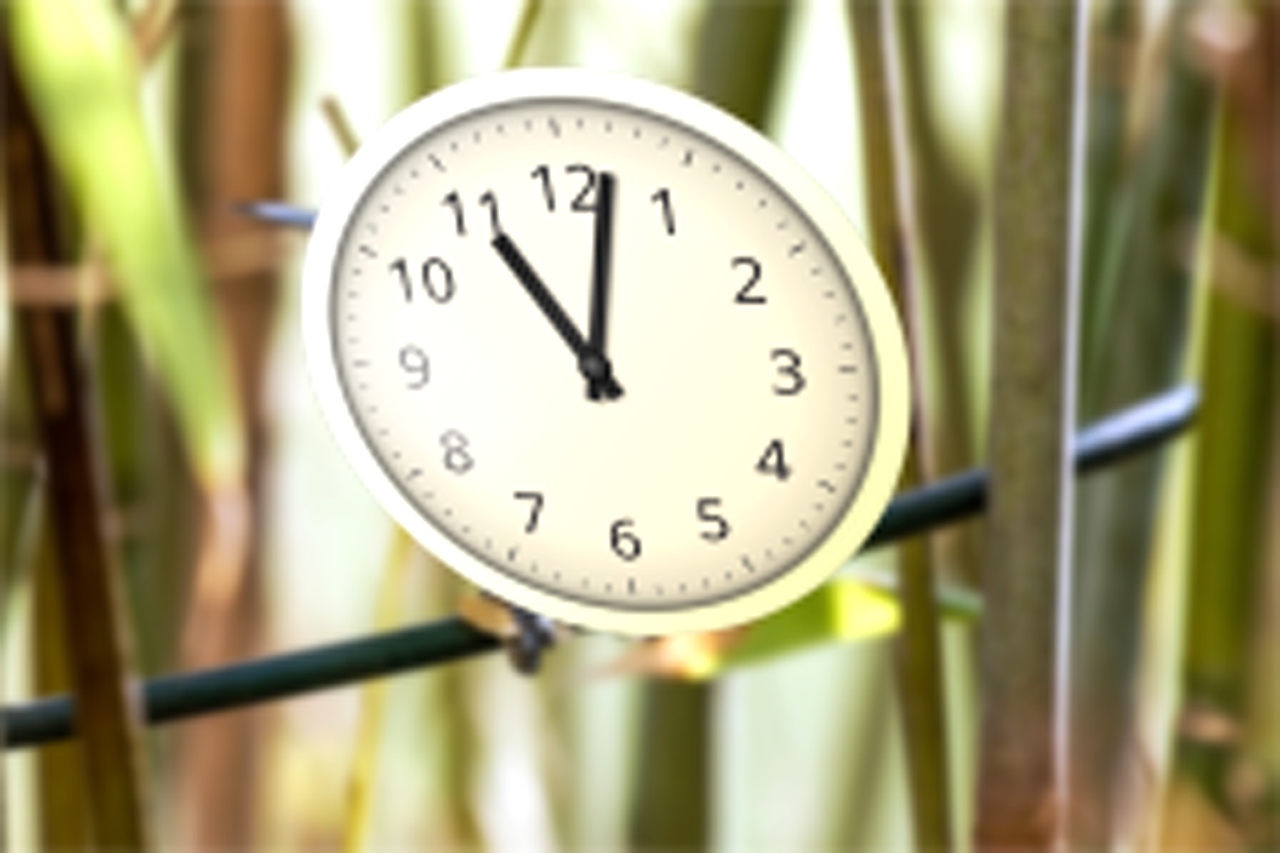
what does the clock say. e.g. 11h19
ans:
11h02
